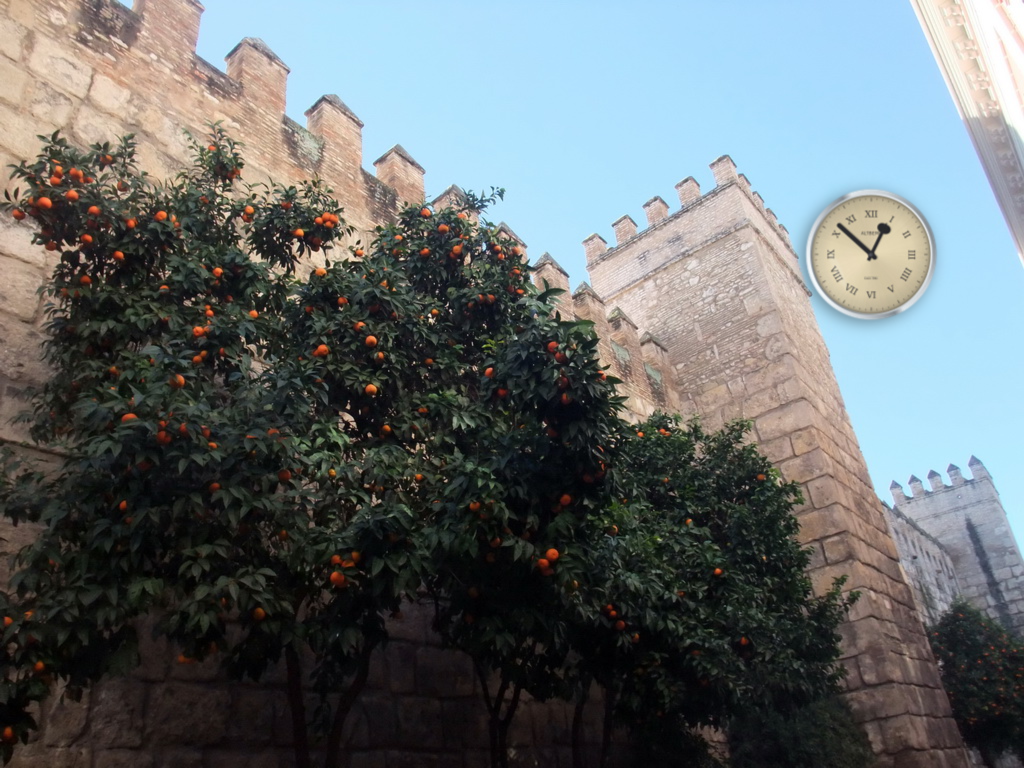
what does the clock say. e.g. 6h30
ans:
12h52
